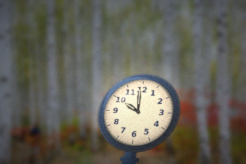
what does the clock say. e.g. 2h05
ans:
9h59
